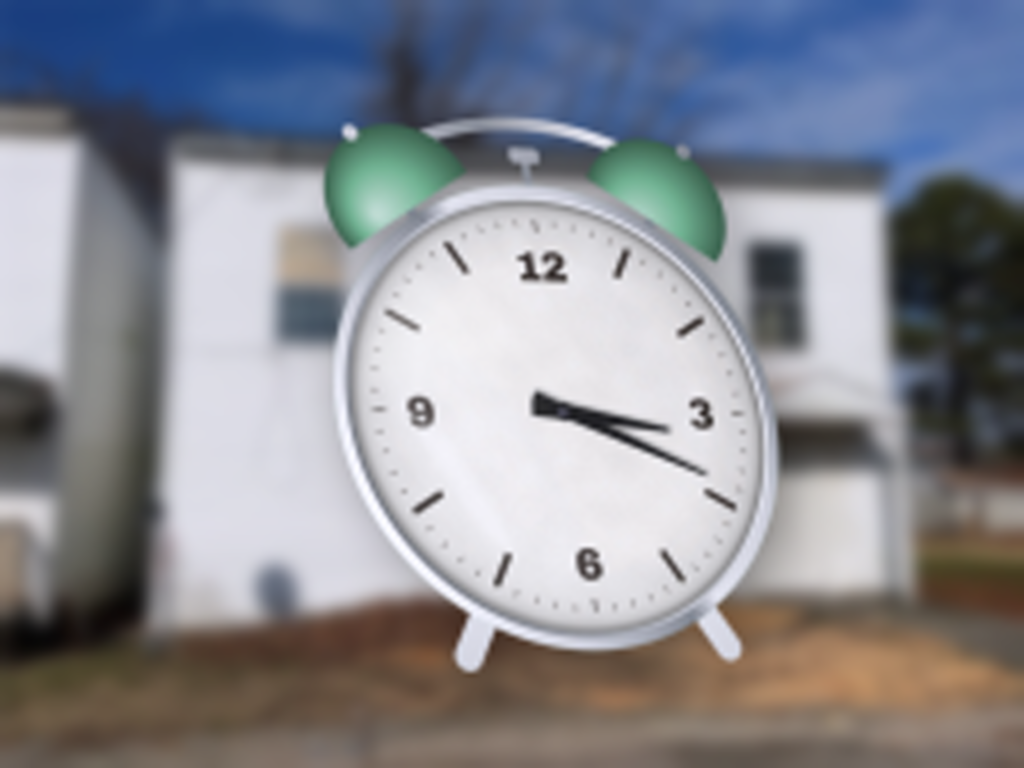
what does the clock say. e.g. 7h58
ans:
3h19
